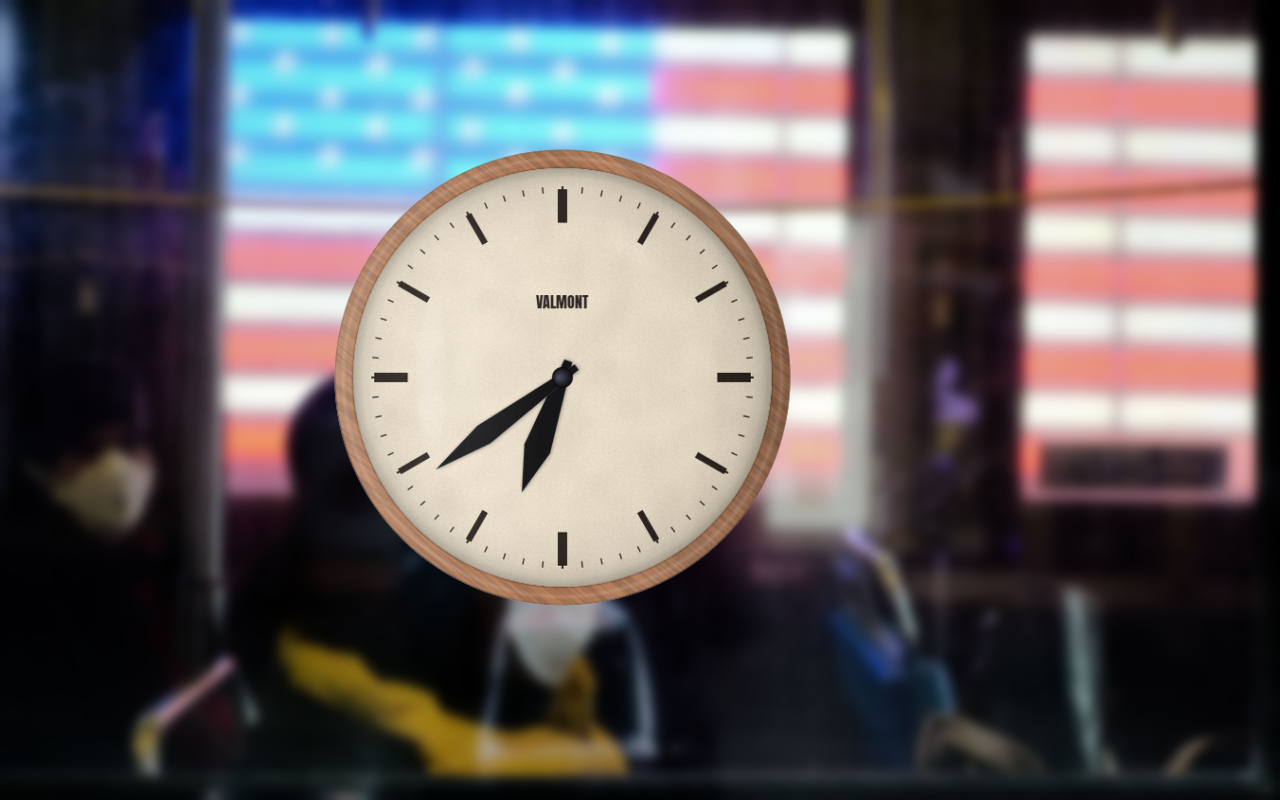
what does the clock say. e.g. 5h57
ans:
6h39
